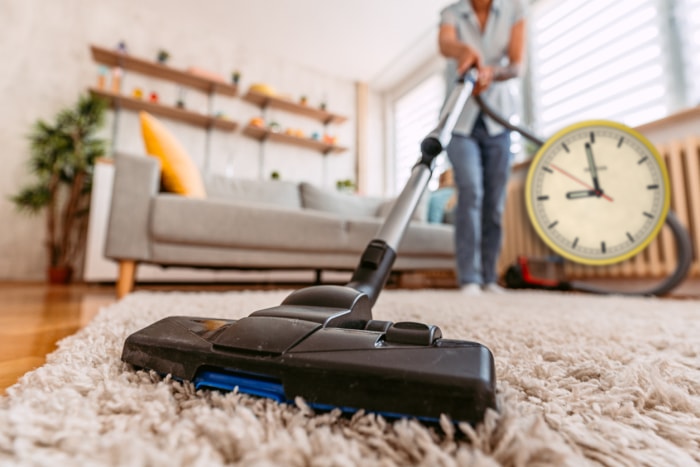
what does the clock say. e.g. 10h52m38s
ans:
8h58m51s
